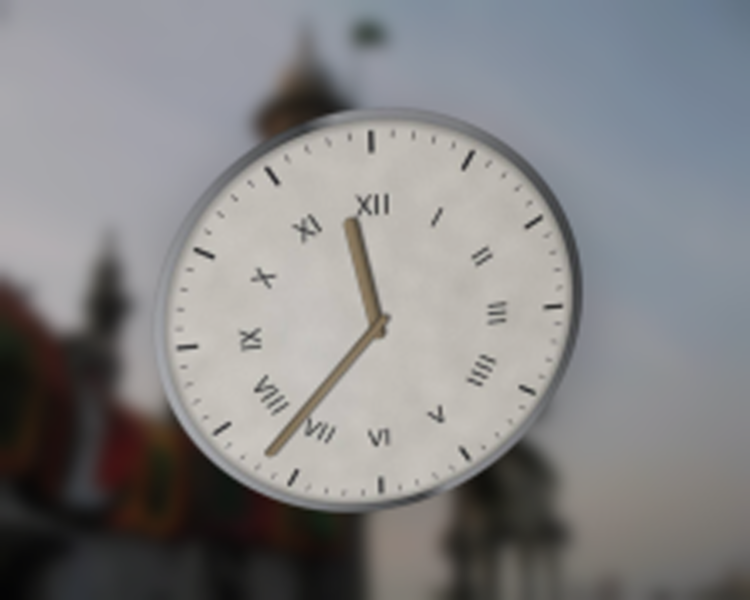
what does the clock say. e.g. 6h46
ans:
11h37
